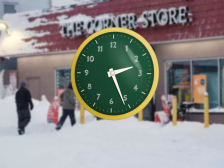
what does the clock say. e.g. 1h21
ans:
2h26
